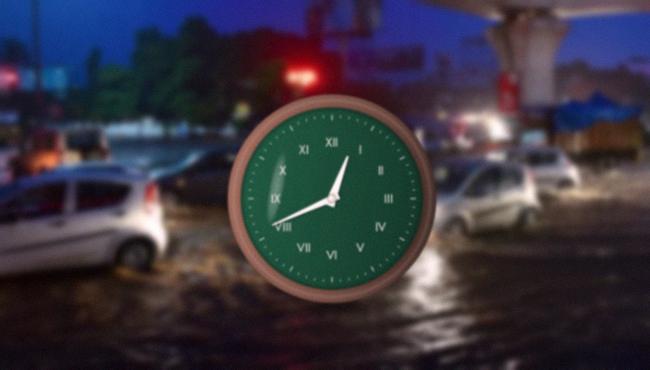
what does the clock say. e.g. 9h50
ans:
12h41
